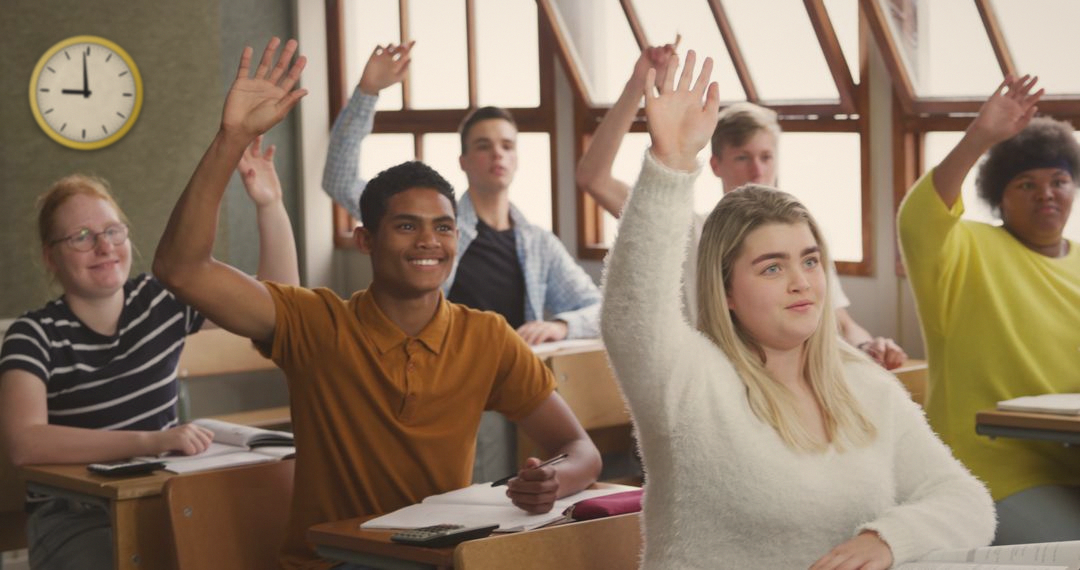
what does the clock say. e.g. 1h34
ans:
8h59
